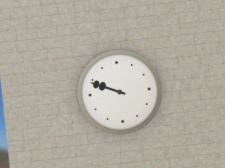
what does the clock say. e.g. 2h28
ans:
9h49
